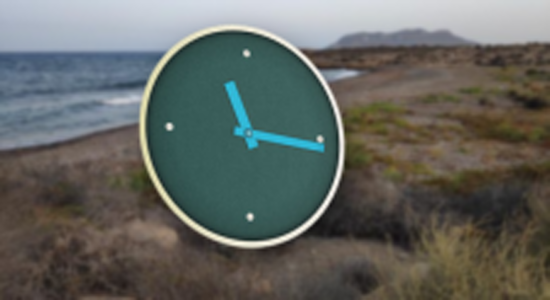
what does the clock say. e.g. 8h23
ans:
11h16
